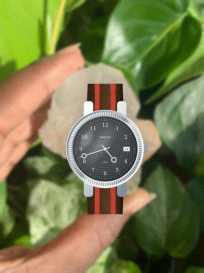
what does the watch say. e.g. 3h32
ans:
4h42
